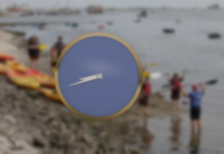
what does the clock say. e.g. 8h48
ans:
8h42
